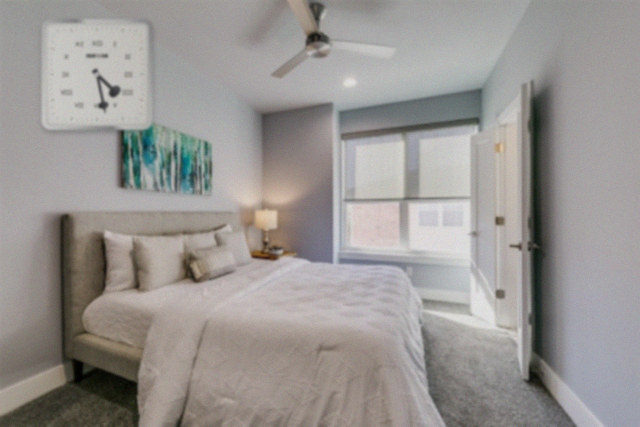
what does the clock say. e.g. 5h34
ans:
4h28
